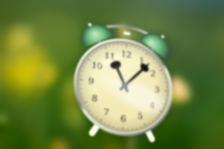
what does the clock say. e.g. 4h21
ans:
11h07
